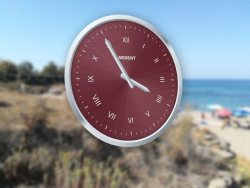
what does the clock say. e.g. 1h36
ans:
3h55
